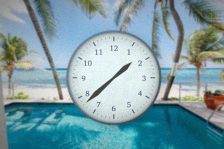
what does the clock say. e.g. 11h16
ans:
1h38
